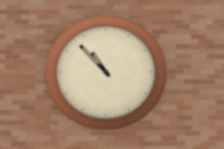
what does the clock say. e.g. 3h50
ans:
10h53
